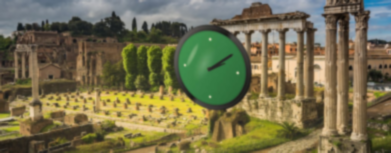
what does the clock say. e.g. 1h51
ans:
2h09
